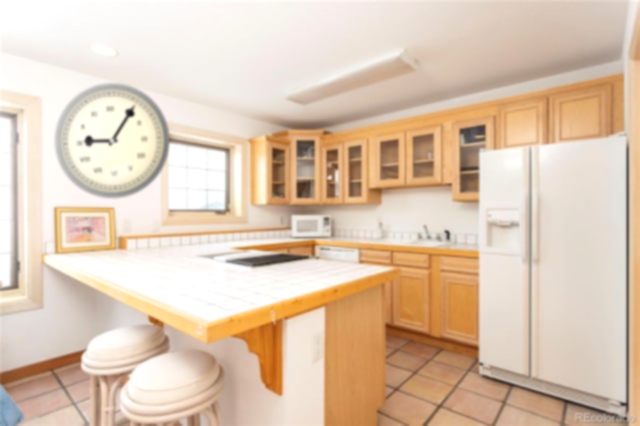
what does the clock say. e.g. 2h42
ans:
9h06
